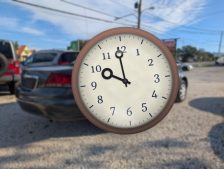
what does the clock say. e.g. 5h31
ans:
9h59
